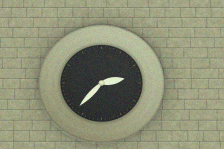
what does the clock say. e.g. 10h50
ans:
2h37
